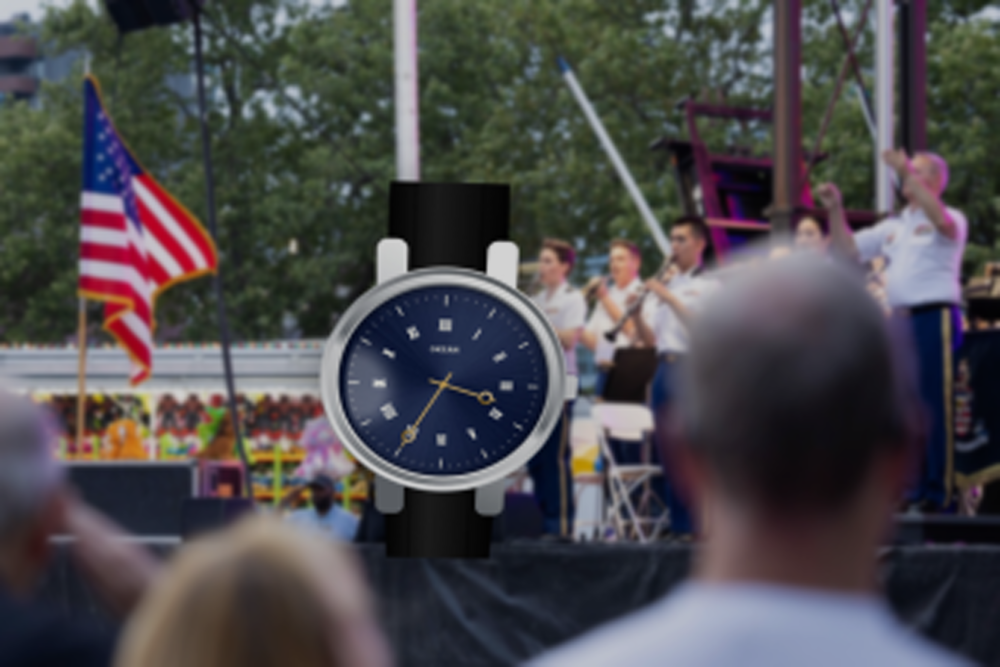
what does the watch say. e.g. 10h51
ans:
3h35
